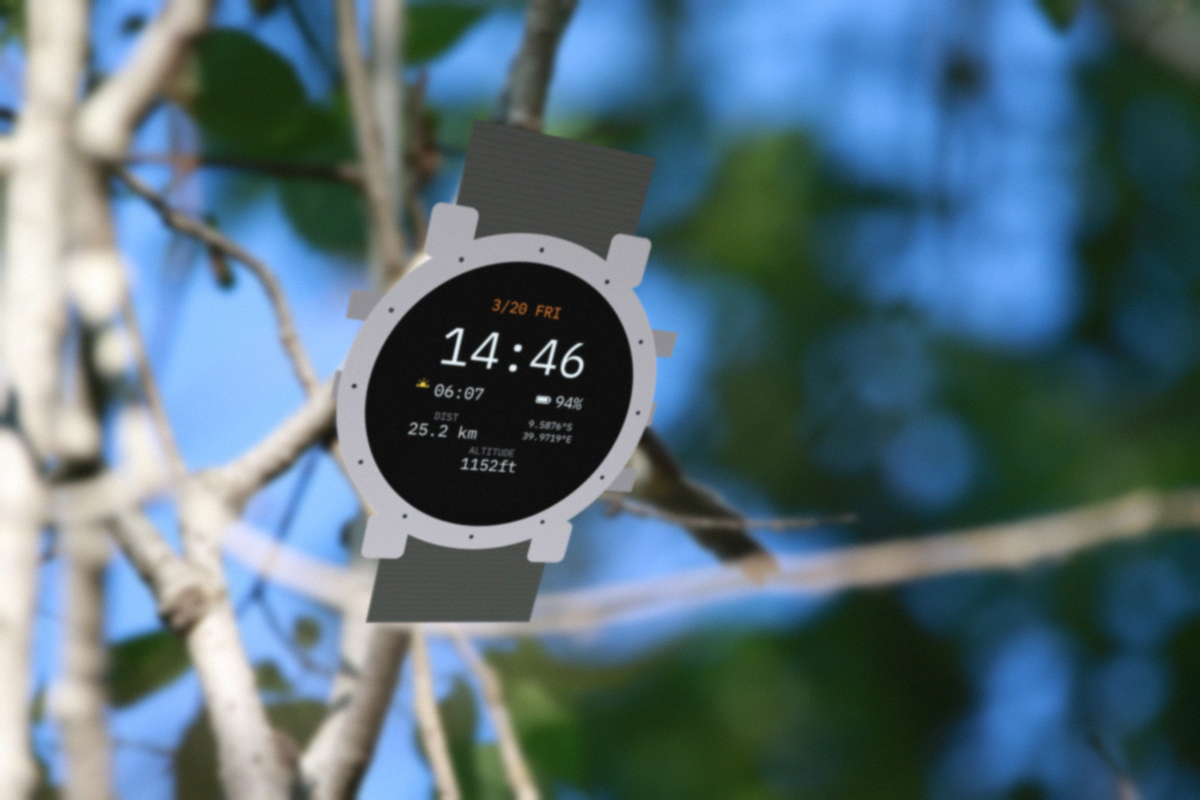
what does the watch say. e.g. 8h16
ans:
14h46
